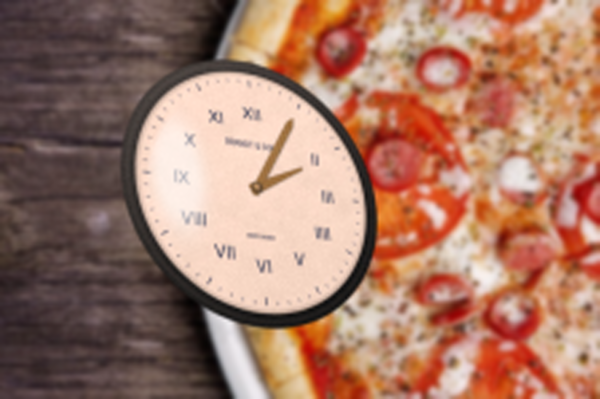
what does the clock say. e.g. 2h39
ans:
2h05
